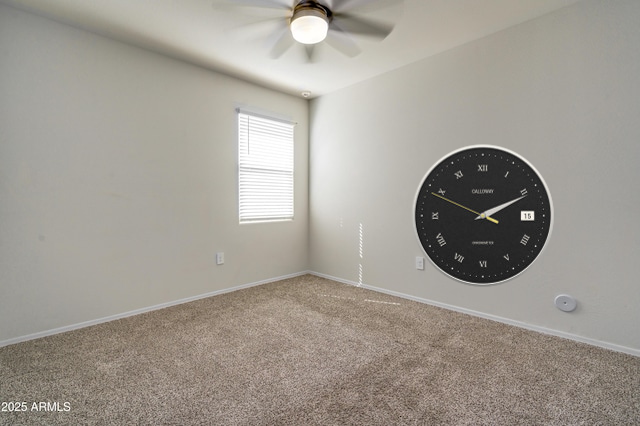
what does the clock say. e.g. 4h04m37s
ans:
2h10m49s
